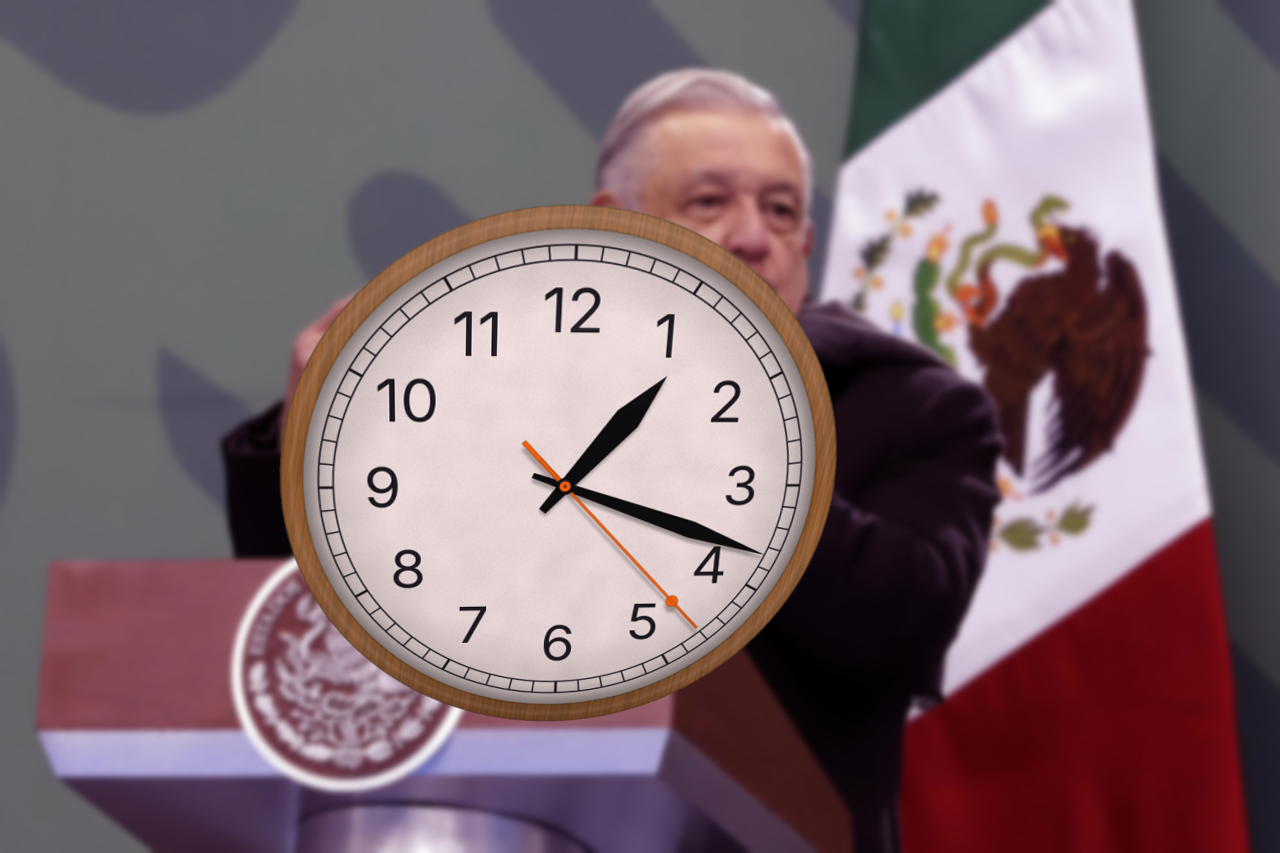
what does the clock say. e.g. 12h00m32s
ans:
1h18m23s
